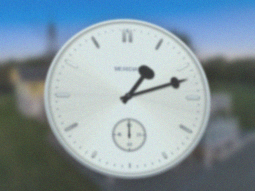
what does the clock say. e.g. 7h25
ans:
1h12
